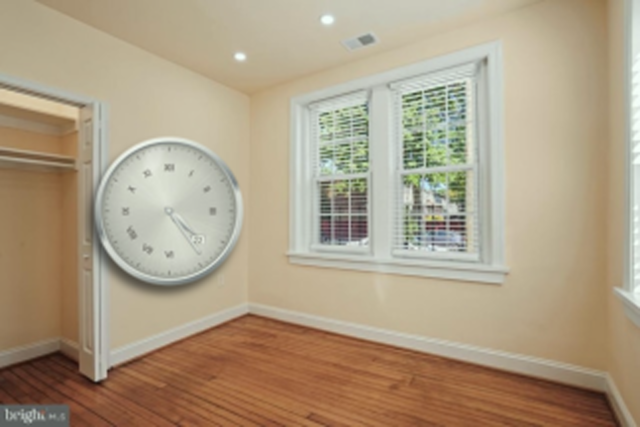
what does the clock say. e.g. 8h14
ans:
4h24
